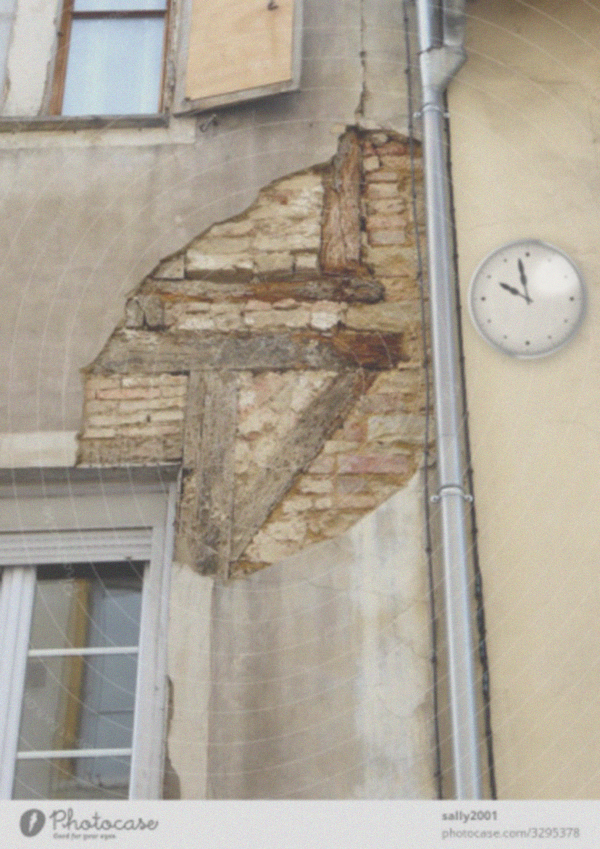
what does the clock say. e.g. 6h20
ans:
9h58
